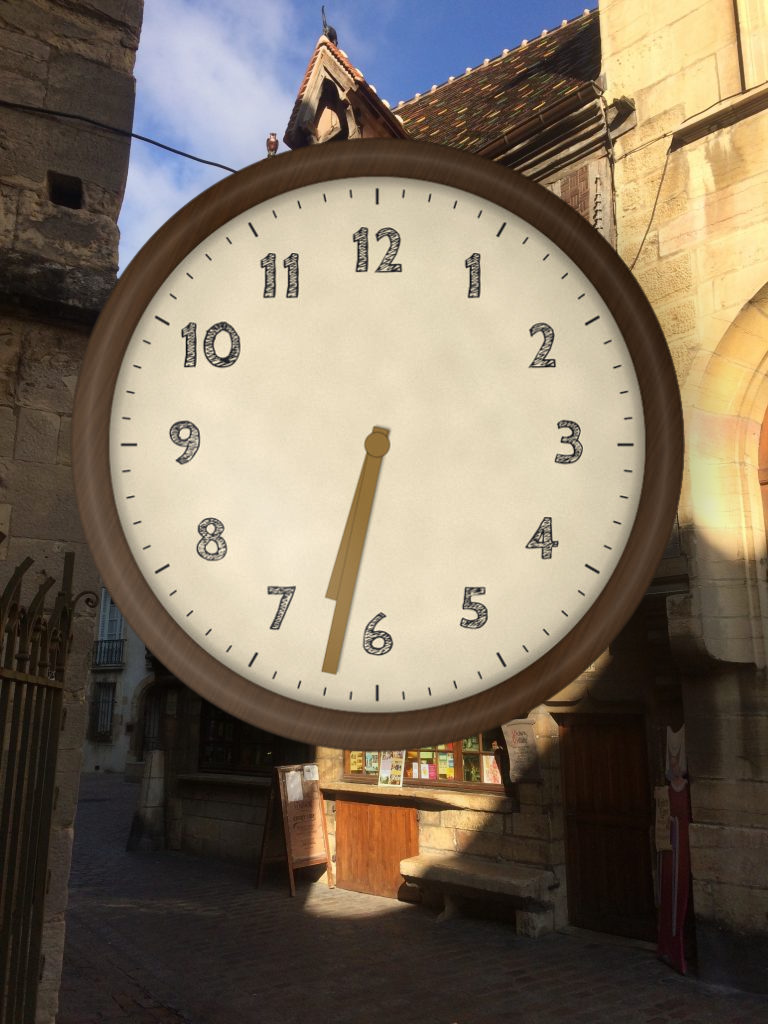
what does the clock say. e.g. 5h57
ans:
6h32
